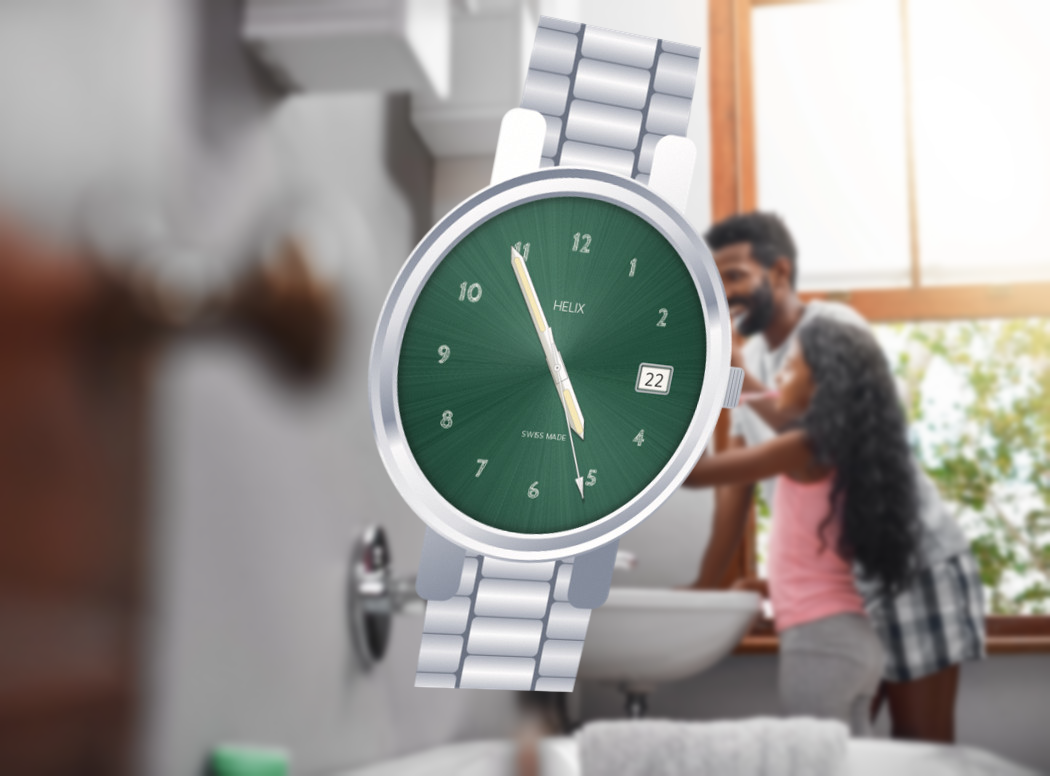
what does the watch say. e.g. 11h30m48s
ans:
4h54m26s
